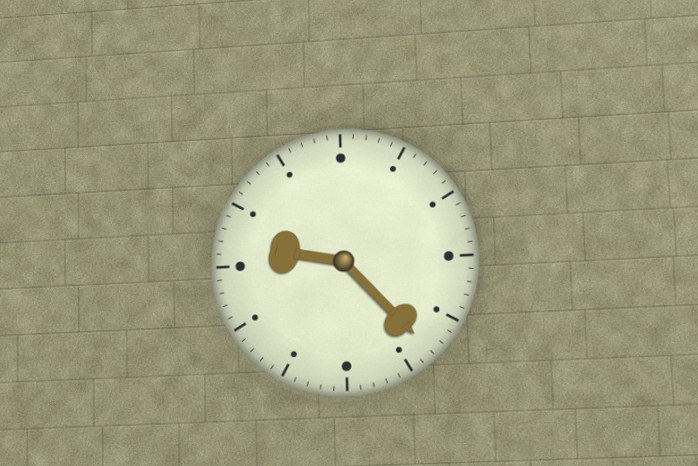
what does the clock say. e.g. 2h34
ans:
9h23
